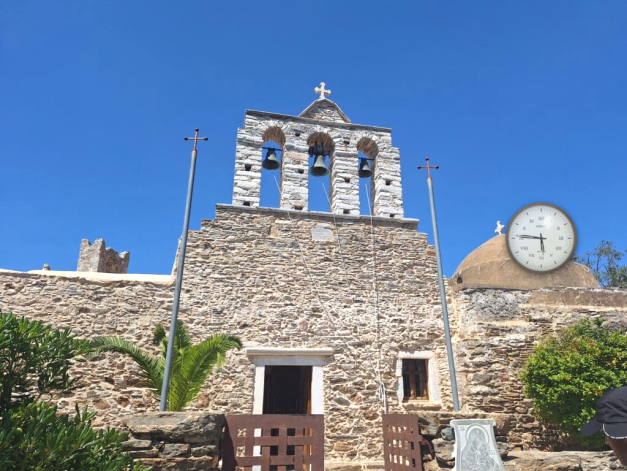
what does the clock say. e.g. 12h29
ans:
5h46
